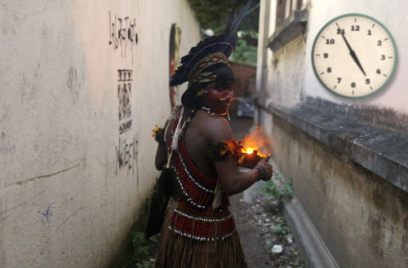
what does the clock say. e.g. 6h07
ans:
4h55
